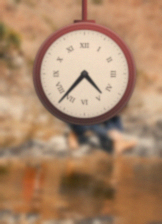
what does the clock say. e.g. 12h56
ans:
4h37
